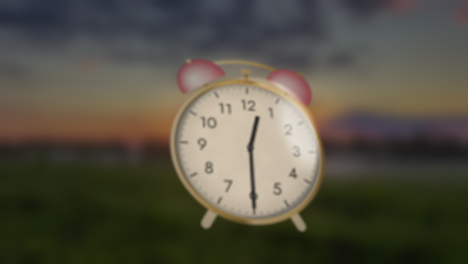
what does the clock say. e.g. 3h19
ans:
12h30
